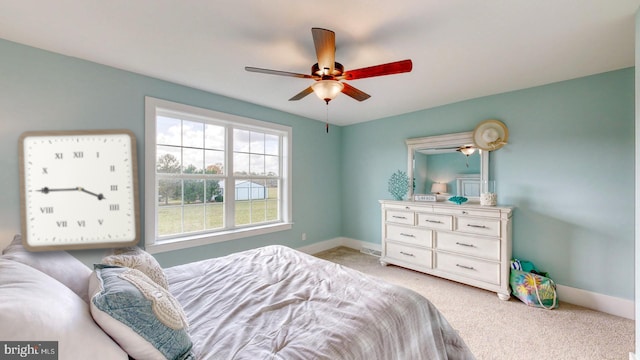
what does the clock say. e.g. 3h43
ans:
3h45
